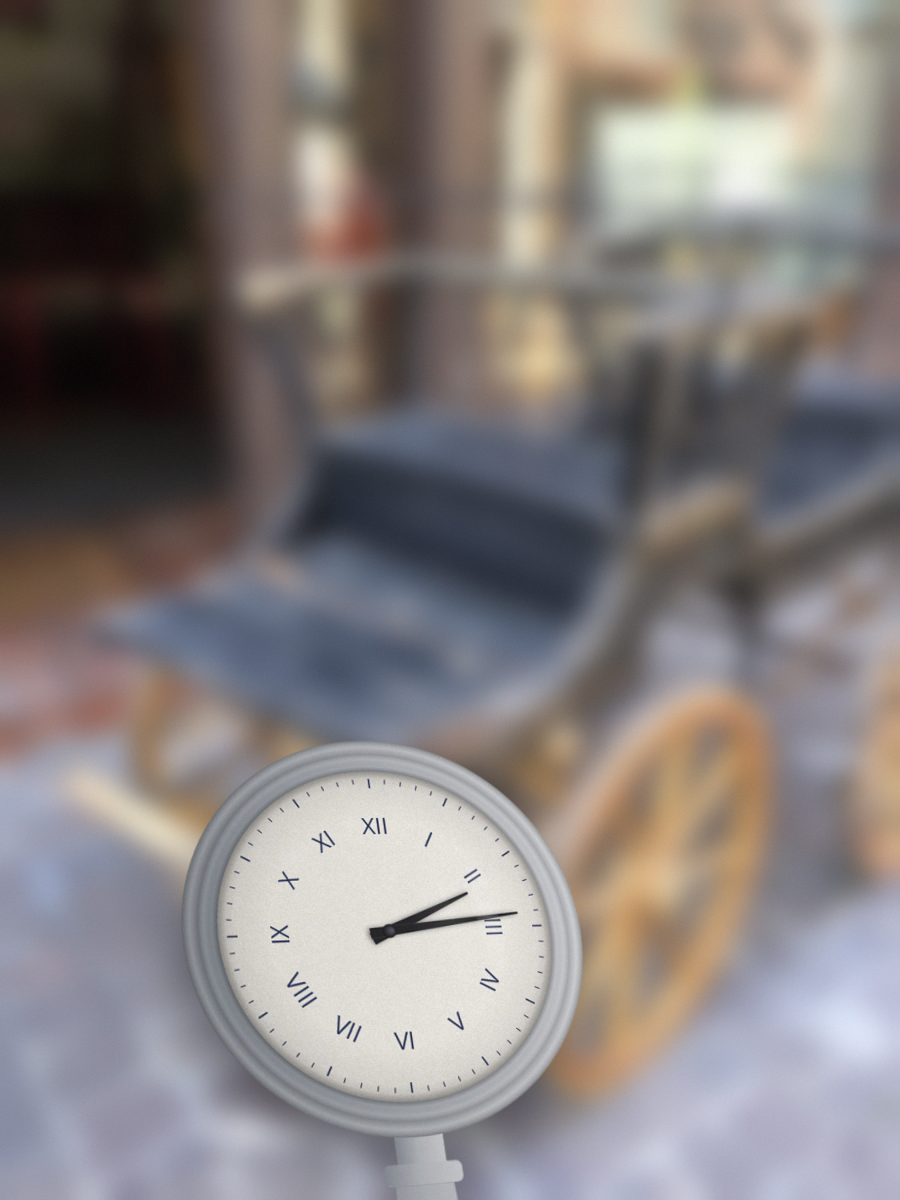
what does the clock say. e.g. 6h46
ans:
2h14
